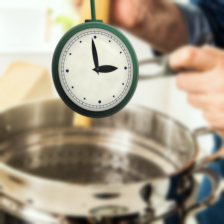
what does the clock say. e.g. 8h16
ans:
2h59
